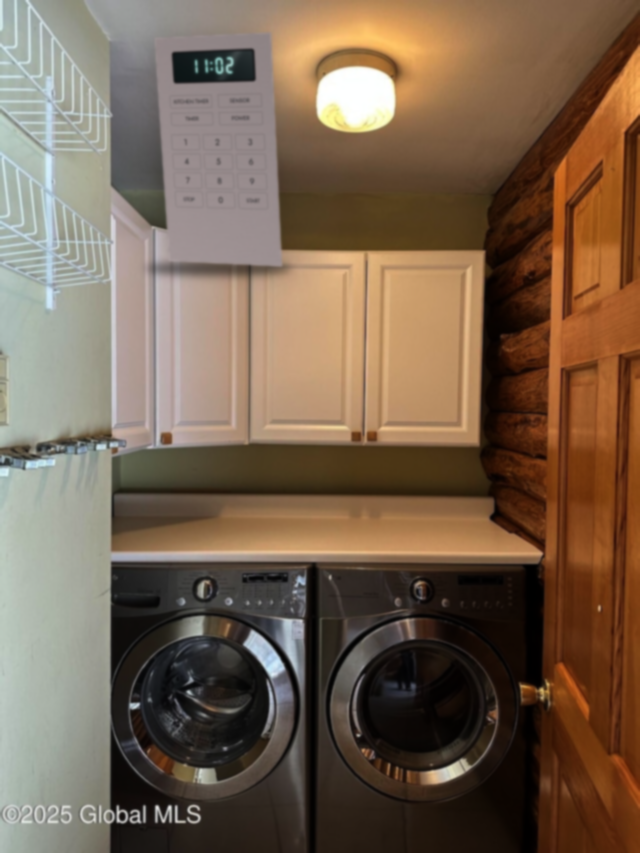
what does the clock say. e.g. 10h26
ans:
11h02
